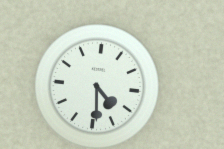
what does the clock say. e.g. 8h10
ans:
4h29
